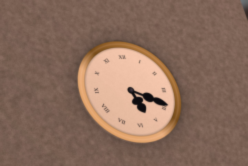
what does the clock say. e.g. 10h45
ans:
5h19
